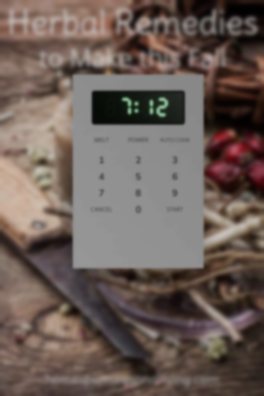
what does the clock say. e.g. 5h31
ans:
7h12
